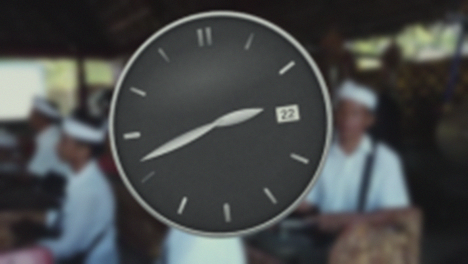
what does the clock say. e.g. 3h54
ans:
2h42
